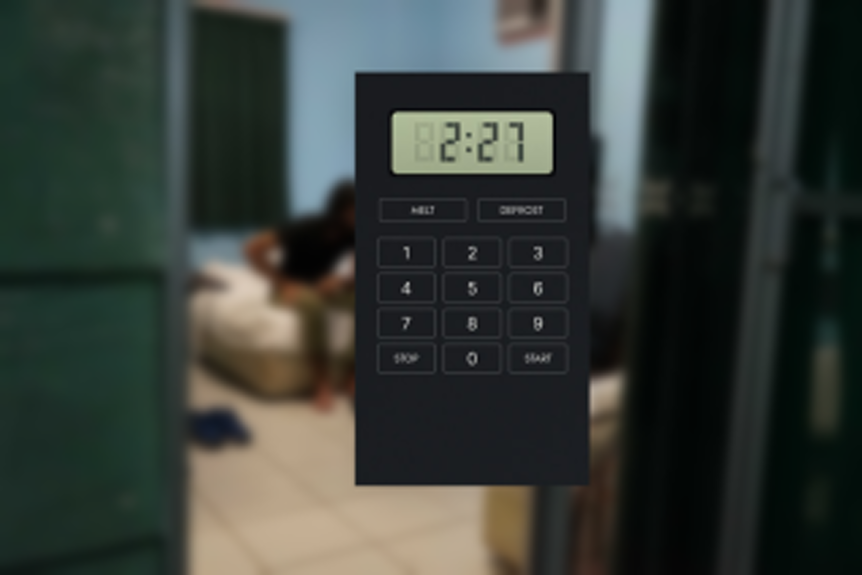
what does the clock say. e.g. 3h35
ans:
2h27
